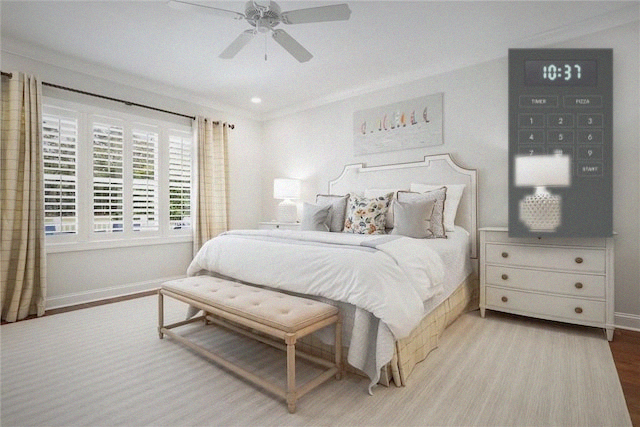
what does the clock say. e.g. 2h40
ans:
10h37
